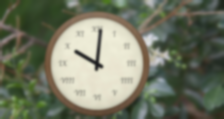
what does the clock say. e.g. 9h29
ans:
10h01
